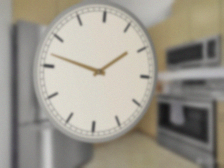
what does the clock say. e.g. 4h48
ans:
1h47
